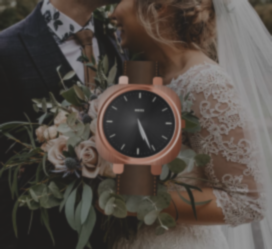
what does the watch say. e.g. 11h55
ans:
5h26
